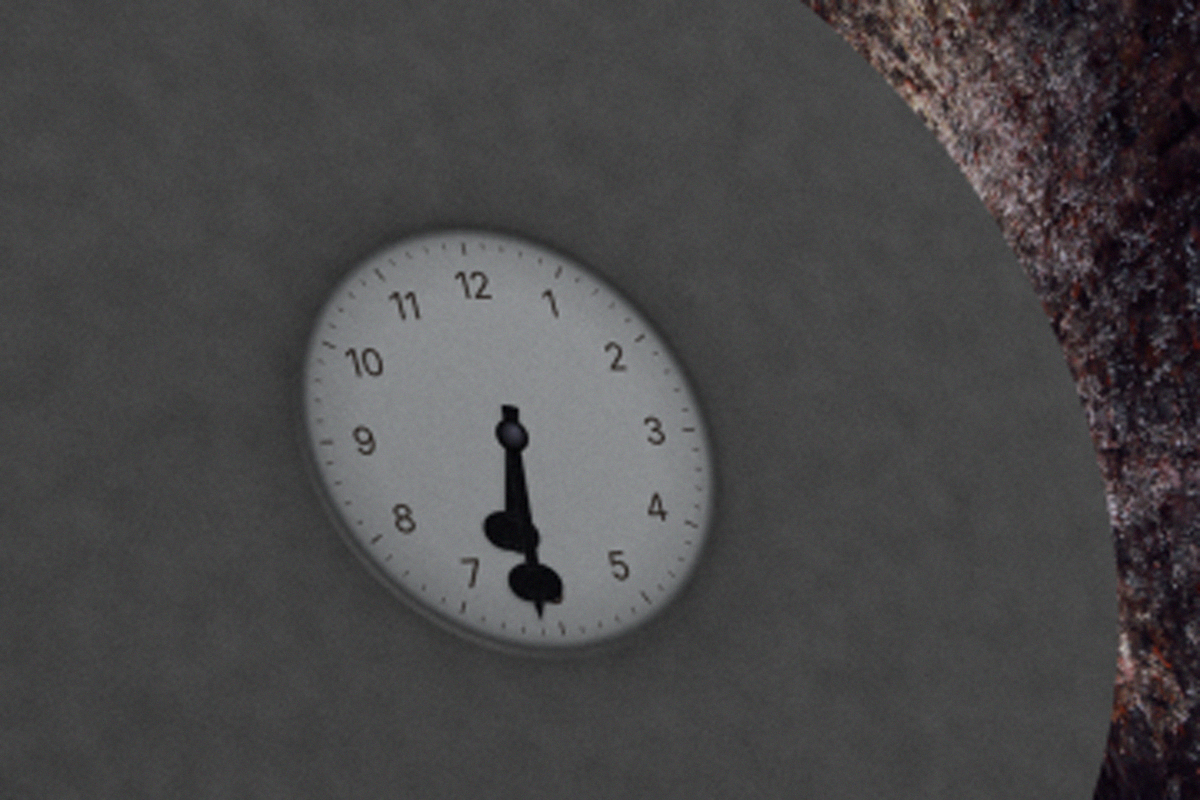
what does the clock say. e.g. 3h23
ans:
6h31
